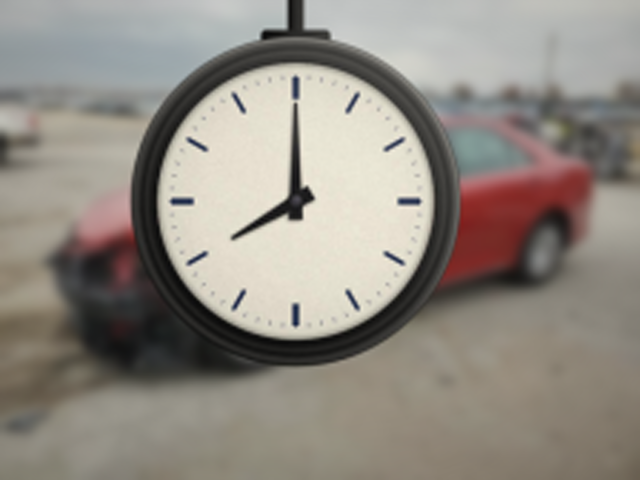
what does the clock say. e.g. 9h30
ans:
8h00
